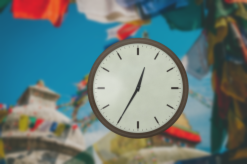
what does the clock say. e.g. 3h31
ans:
12h35
